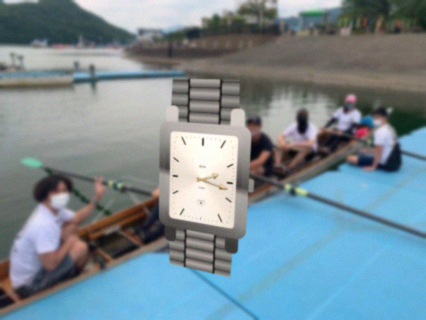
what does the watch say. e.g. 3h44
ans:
2h17
